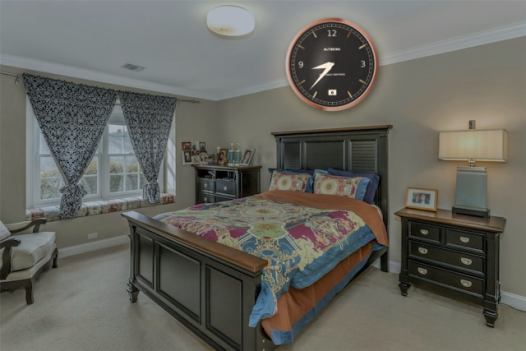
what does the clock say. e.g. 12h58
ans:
8h37
